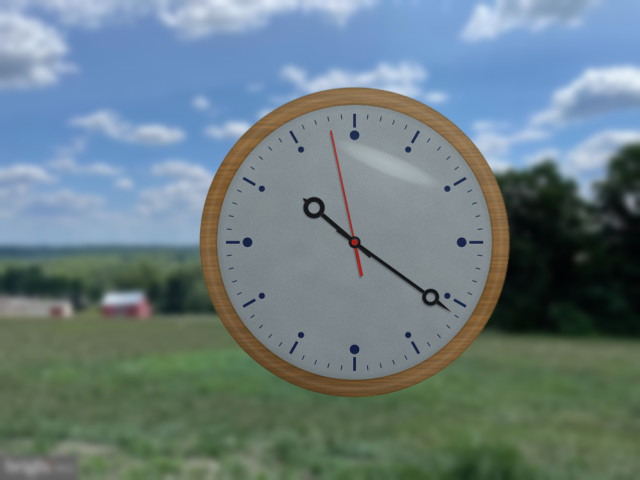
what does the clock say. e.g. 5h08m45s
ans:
10h20m58s
